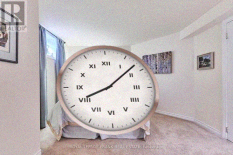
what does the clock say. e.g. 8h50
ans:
8h08
